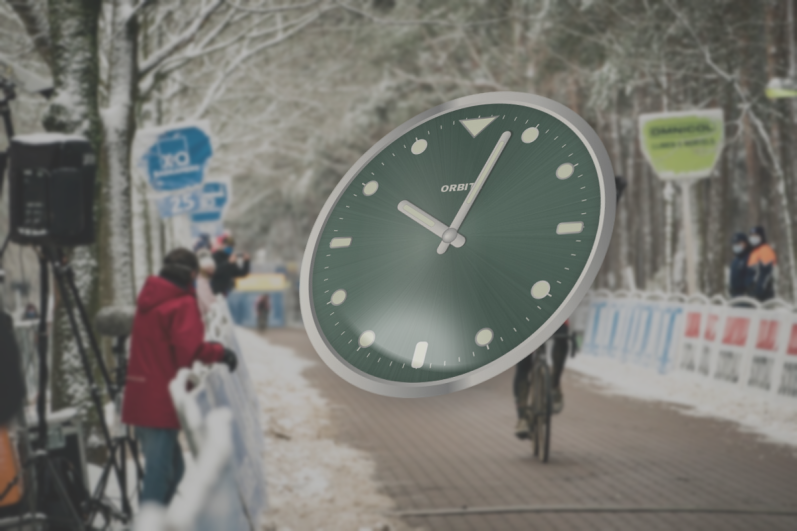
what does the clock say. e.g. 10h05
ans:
10h03
